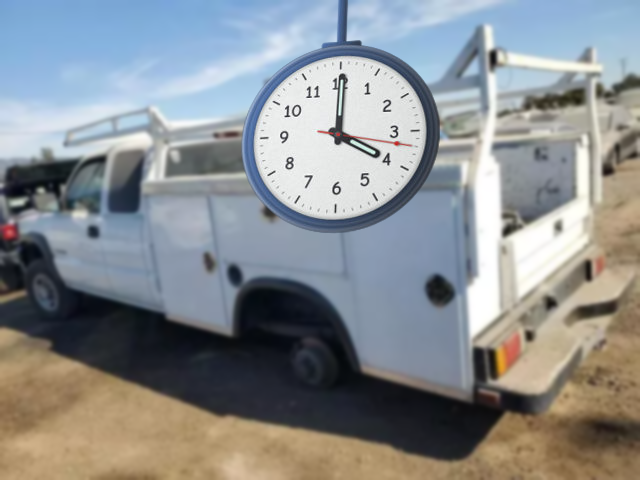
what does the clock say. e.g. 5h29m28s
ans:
4h00m17s
